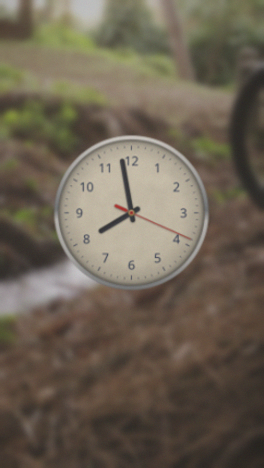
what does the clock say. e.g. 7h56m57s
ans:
7h58m19s
